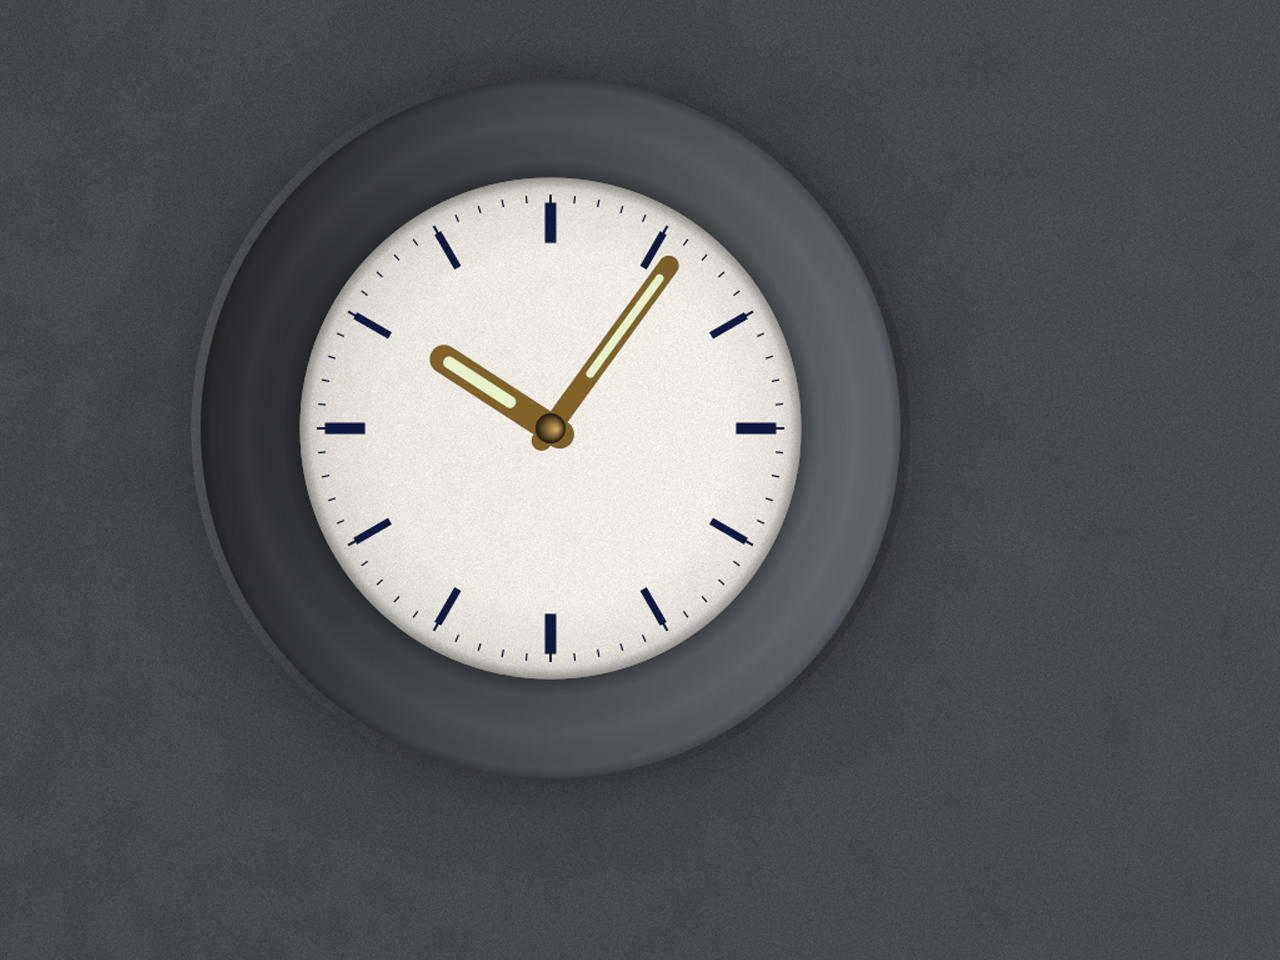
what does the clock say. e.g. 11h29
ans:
10h06
